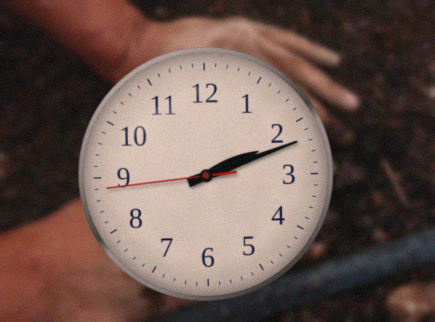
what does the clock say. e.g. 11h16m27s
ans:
2h11m44s
